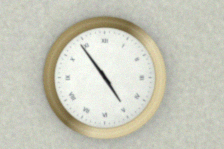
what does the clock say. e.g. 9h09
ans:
4h54
